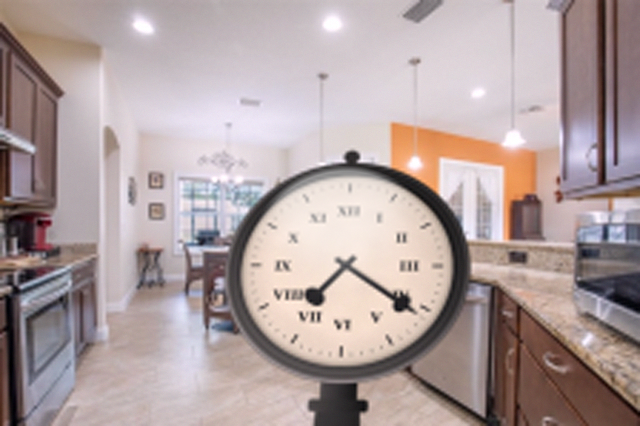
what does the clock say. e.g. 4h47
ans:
7h21
